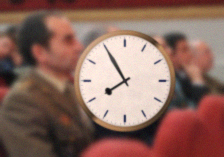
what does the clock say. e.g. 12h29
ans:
7h55
